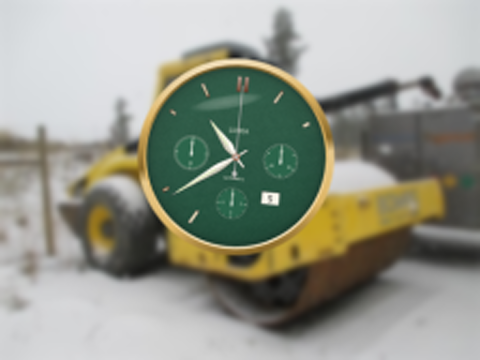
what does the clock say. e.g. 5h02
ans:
10h39
